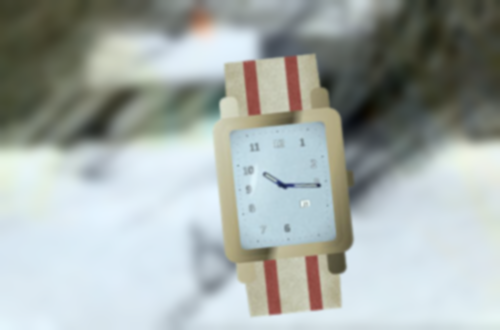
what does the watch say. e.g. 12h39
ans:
10h16
